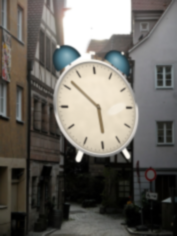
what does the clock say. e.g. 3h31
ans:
5h52
